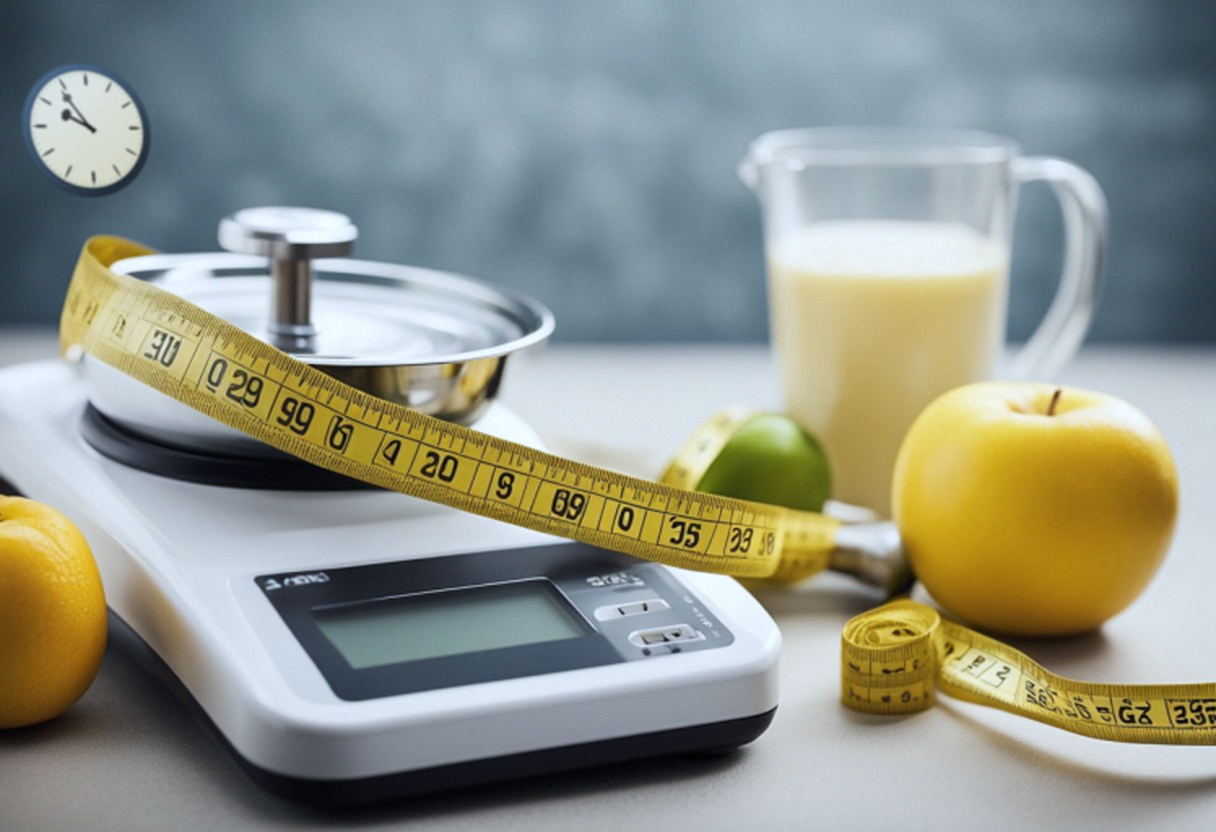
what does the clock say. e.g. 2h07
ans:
9h54
